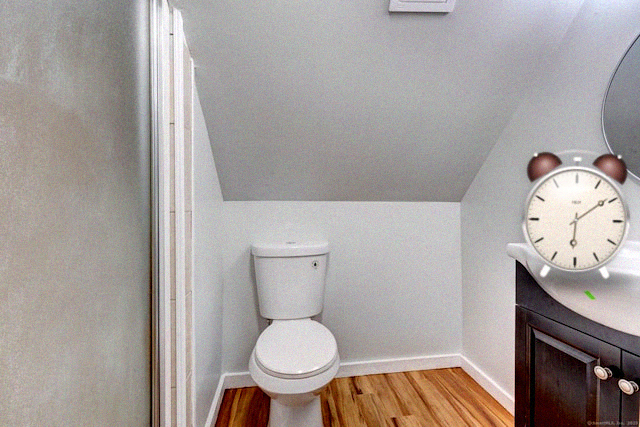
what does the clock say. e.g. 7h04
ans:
6h09
